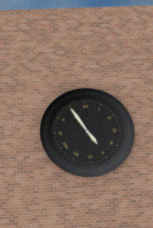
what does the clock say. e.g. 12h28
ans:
4h55
